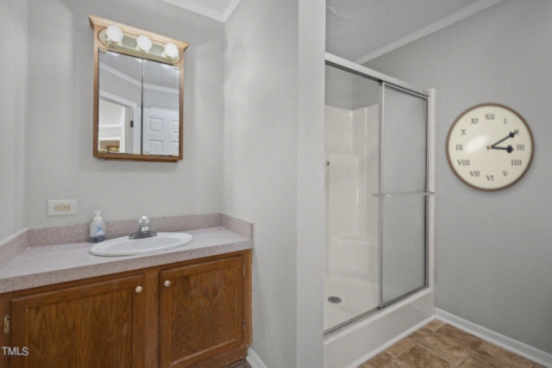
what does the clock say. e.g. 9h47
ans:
3h10
